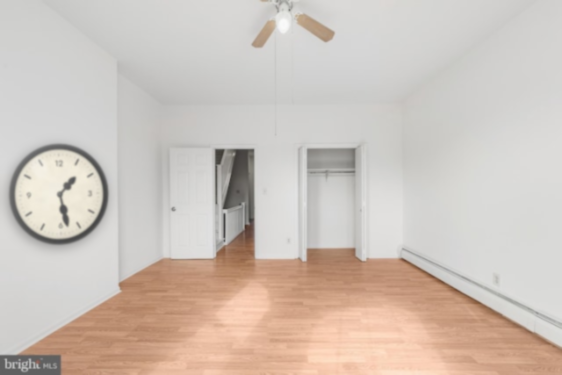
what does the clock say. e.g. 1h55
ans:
1h28
